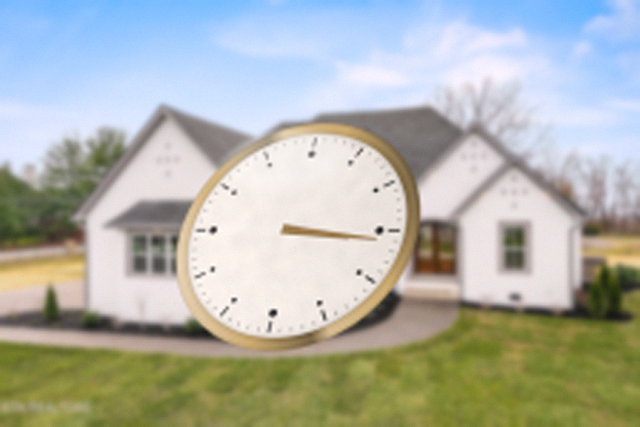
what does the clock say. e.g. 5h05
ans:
3h16
